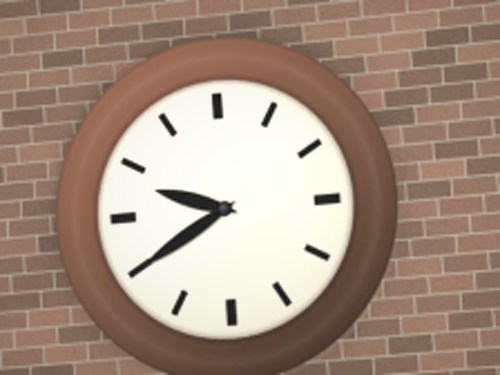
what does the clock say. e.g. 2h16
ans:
9h40
